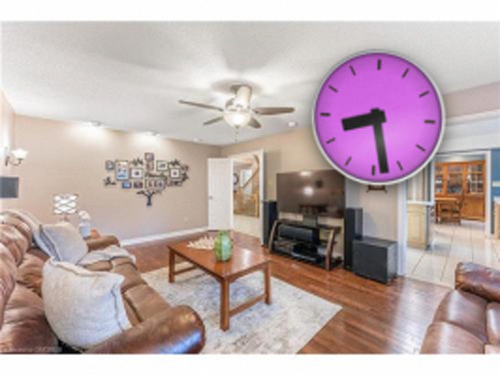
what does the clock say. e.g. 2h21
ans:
8h28
